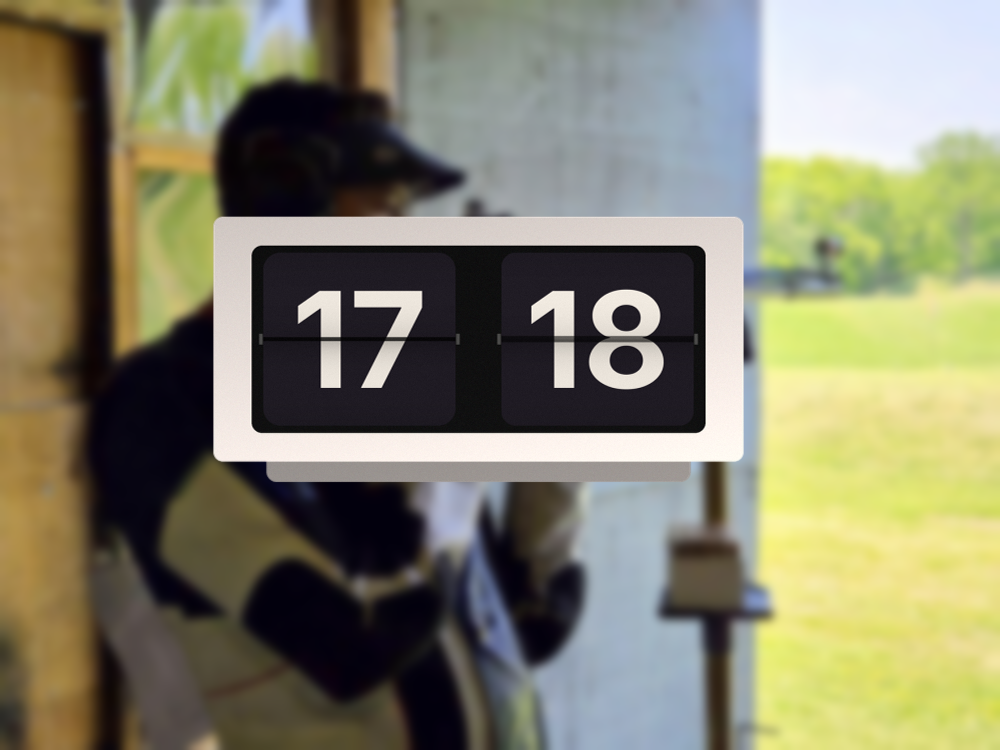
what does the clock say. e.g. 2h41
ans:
17h18
